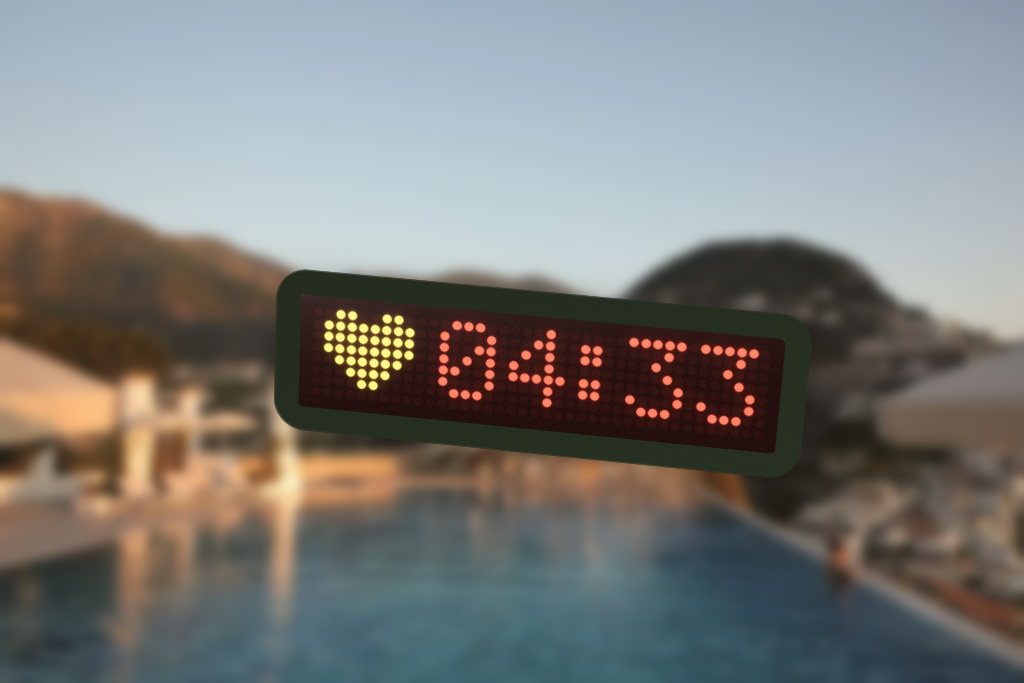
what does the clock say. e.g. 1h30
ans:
4h33
